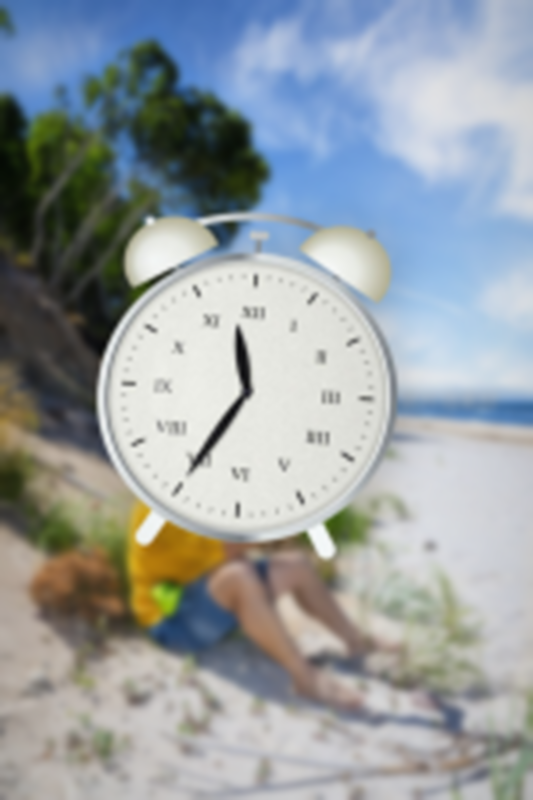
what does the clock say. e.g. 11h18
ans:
11h35
